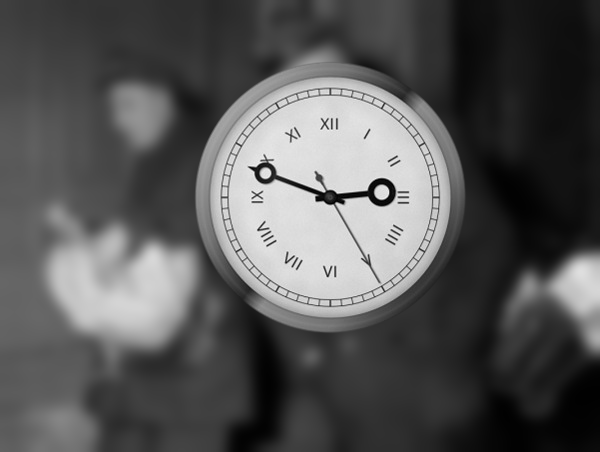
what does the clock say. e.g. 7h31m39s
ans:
2h48m25s
